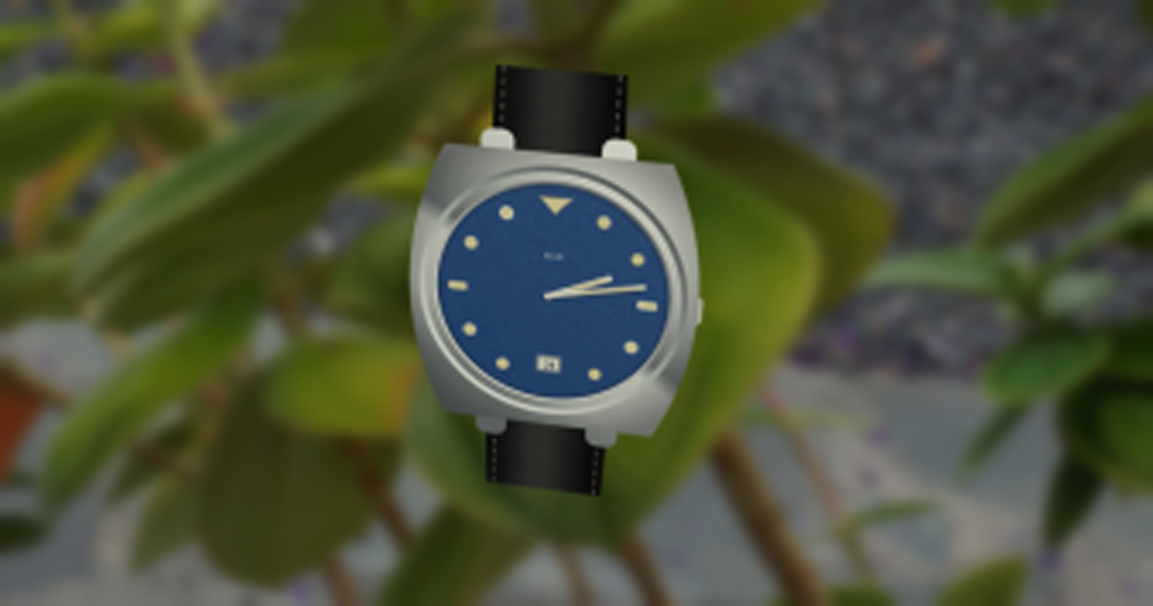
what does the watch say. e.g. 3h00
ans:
2h13
